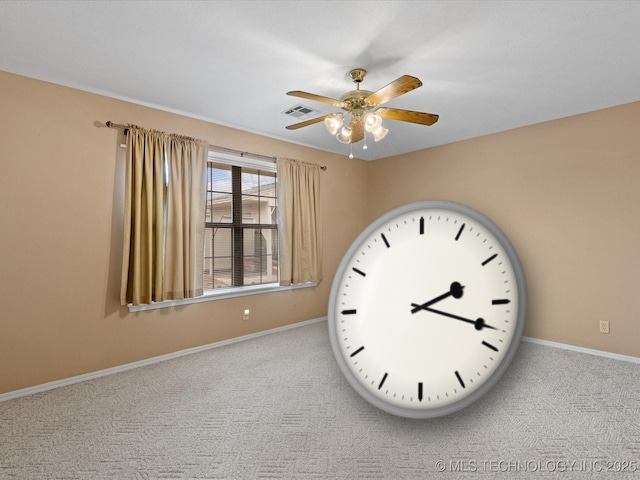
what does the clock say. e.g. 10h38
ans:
2h18
